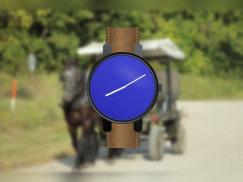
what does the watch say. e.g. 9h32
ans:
8h10
